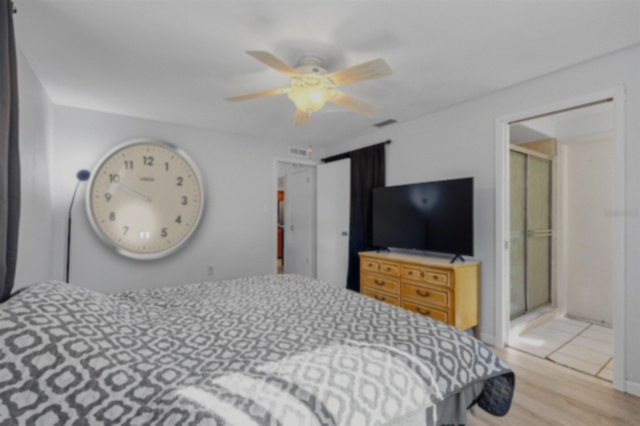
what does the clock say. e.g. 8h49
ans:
9h48
